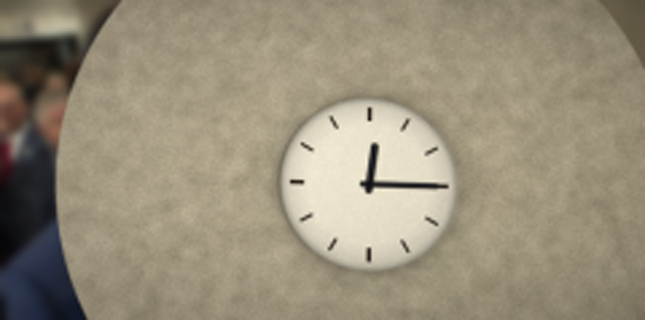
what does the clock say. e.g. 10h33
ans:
12h15
